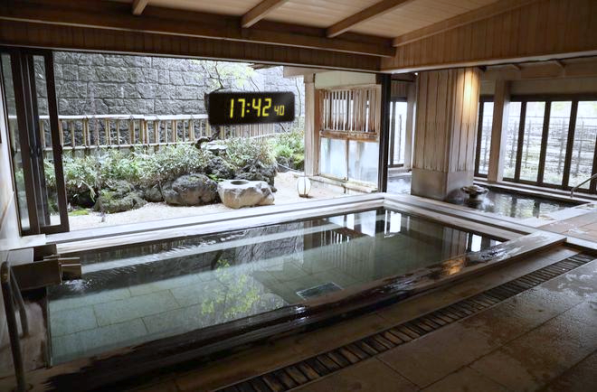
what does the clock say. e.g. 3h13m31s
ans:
17h42m40s
